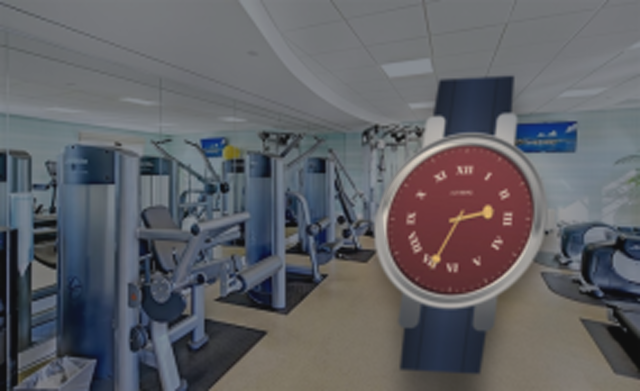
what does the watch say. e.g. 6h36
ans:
2h34
